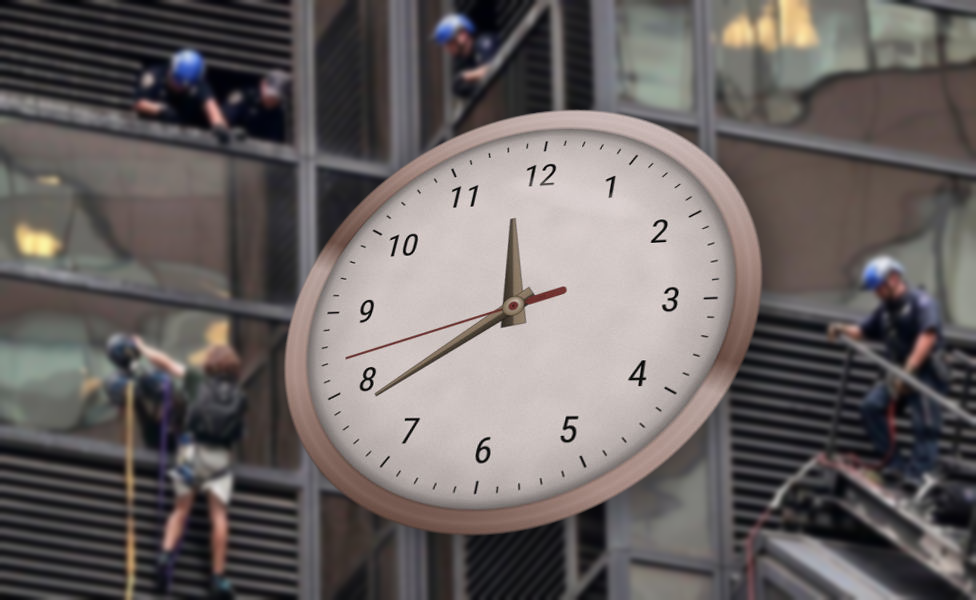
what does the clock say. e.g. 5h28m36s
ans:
11h38m42s
